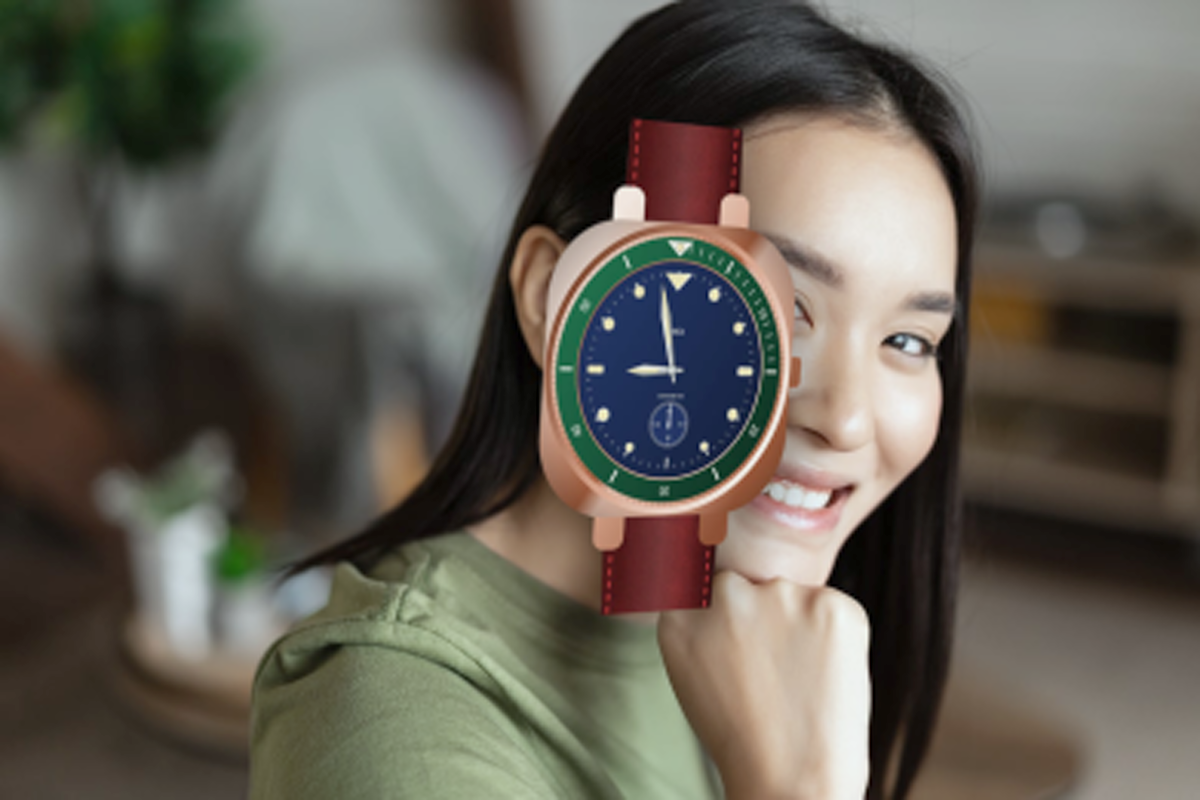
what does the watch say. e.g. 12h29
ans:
8h58
